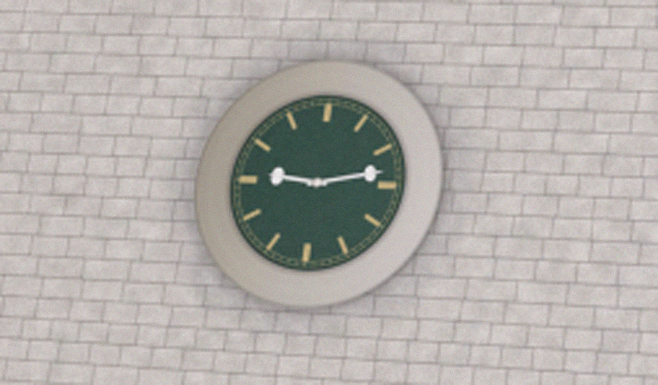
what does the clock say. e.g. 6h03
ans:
9h13
